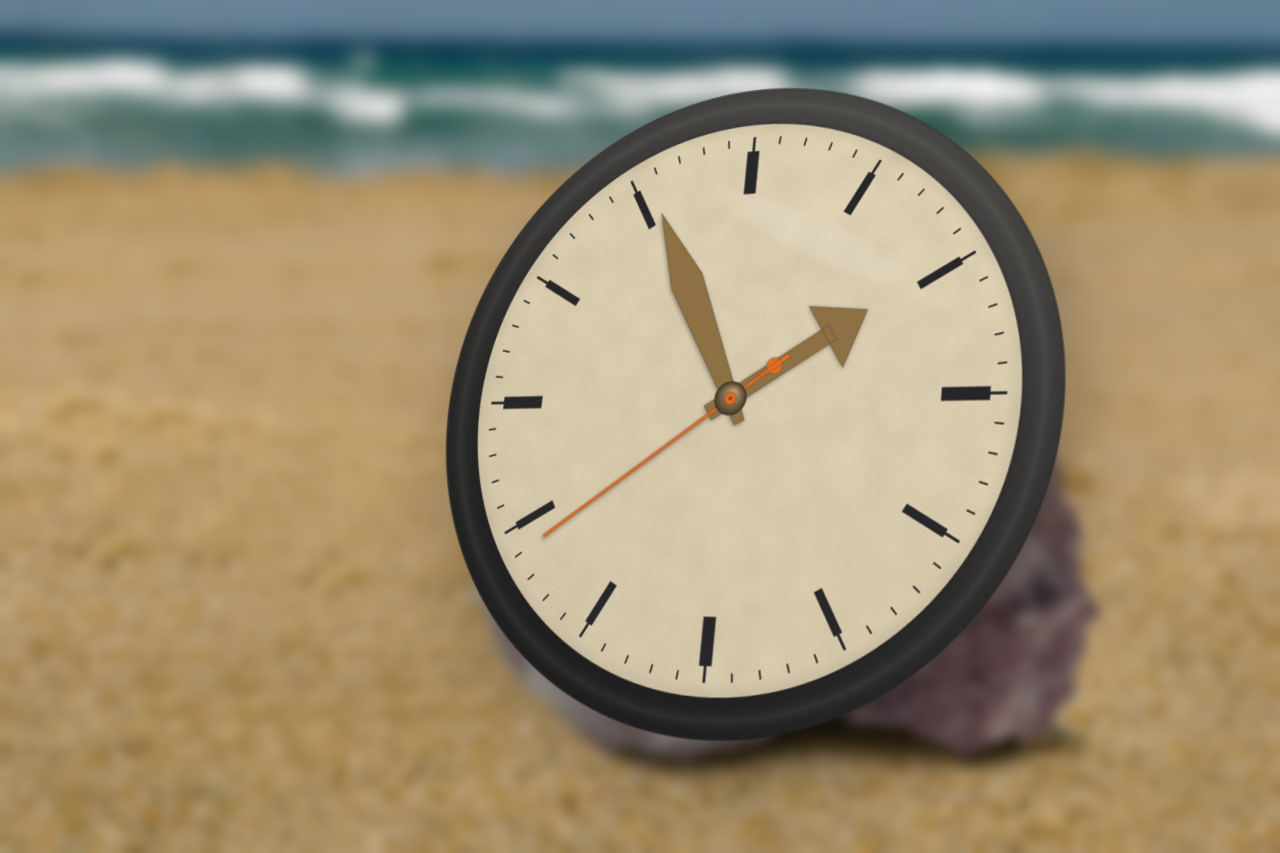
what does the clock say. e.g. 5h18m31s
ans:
1h55m39s
